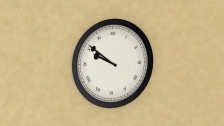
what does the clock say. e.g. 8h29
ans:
9h51
